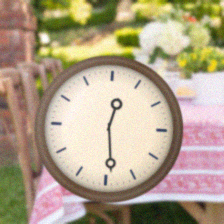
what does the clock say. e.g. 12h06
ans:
12h29
